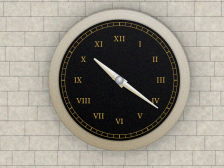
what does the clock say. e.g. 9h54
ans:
10h21
